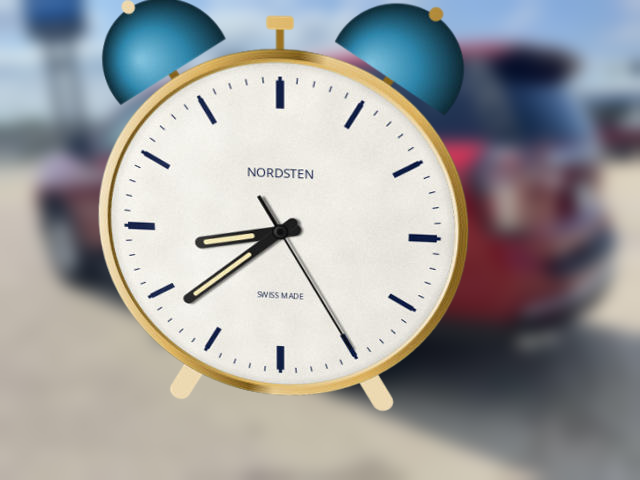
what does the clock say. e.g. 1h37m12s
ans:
8h38m25s
